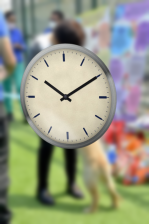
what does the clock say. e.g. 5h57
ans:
10h10
